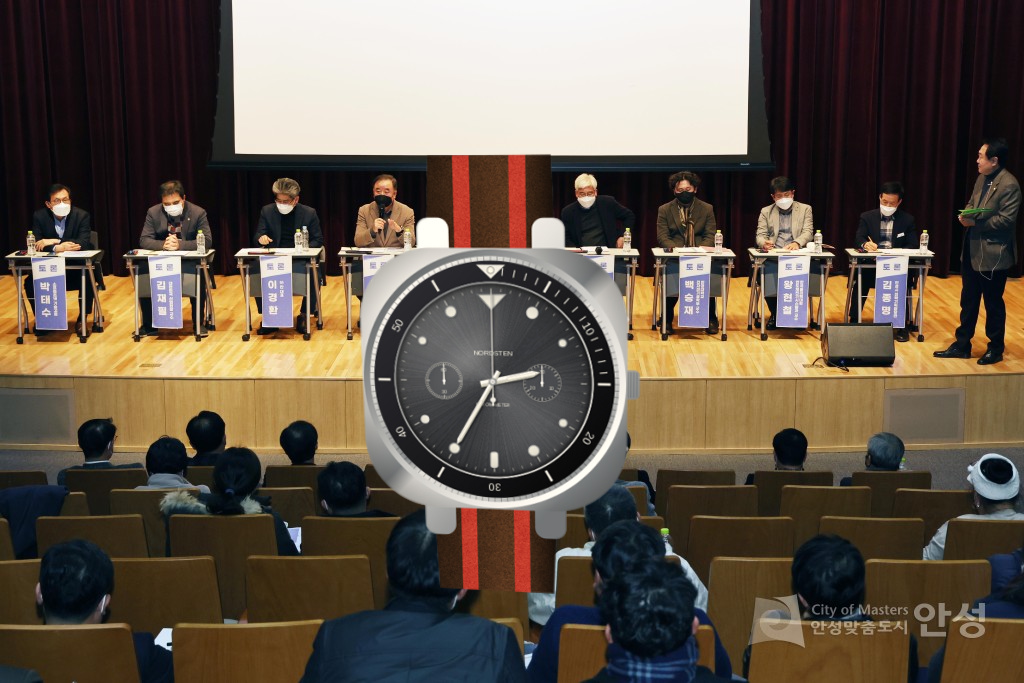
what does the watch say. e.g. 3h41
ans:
2h35
